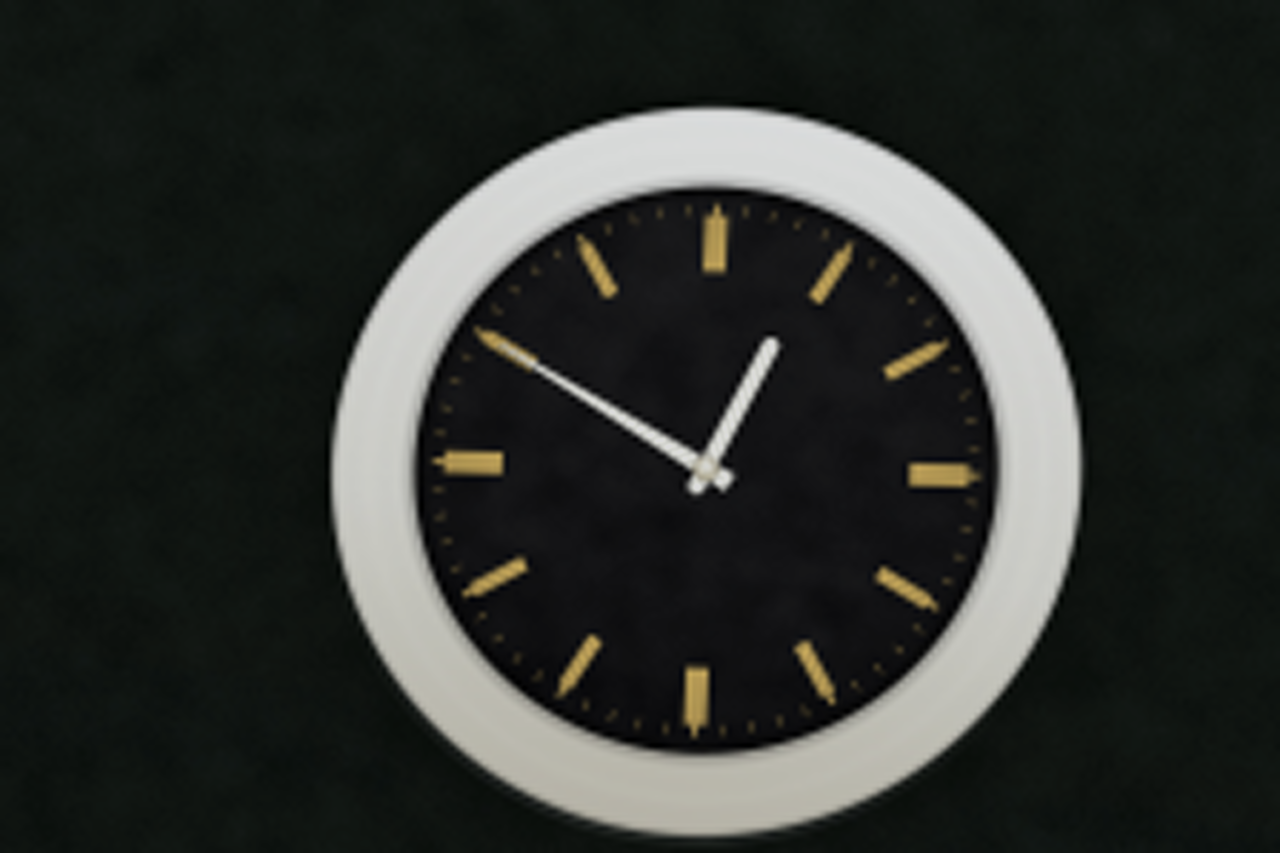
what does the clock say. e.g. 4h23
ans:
12h50
